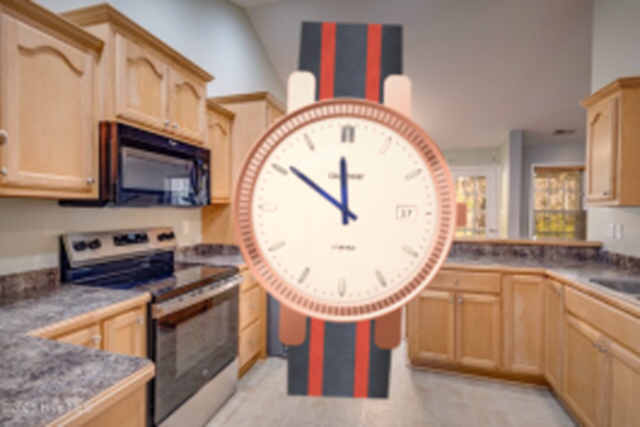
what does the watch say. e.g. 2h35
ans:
11h51
